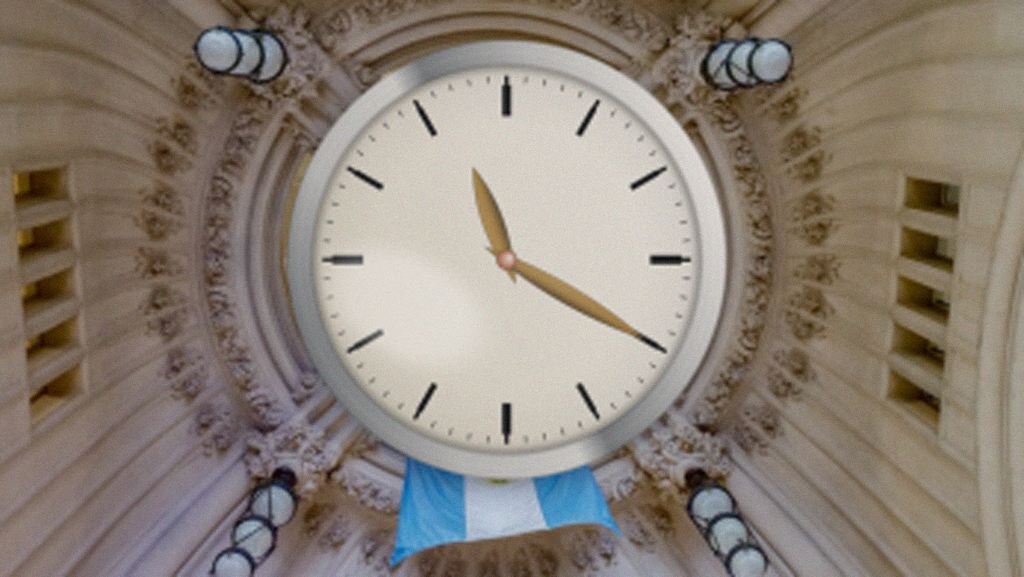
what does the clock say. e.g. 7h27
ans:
11h20
